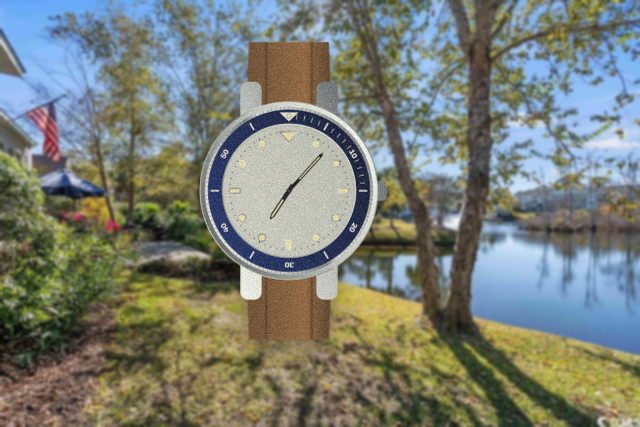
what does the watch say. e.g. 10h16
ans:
7h07
